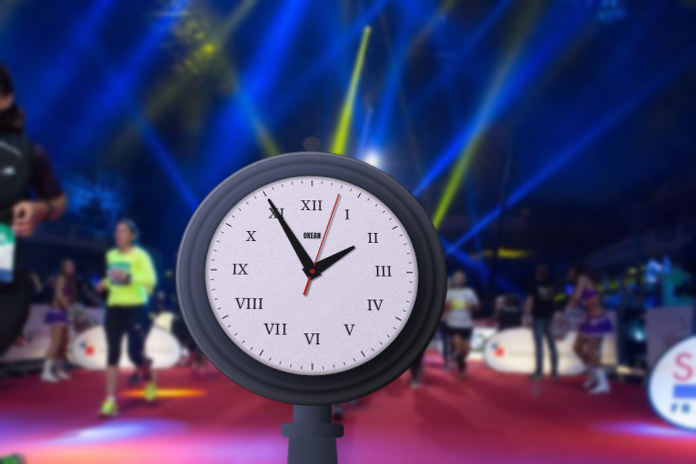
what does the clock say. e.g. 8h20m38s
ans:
1h55m03s
